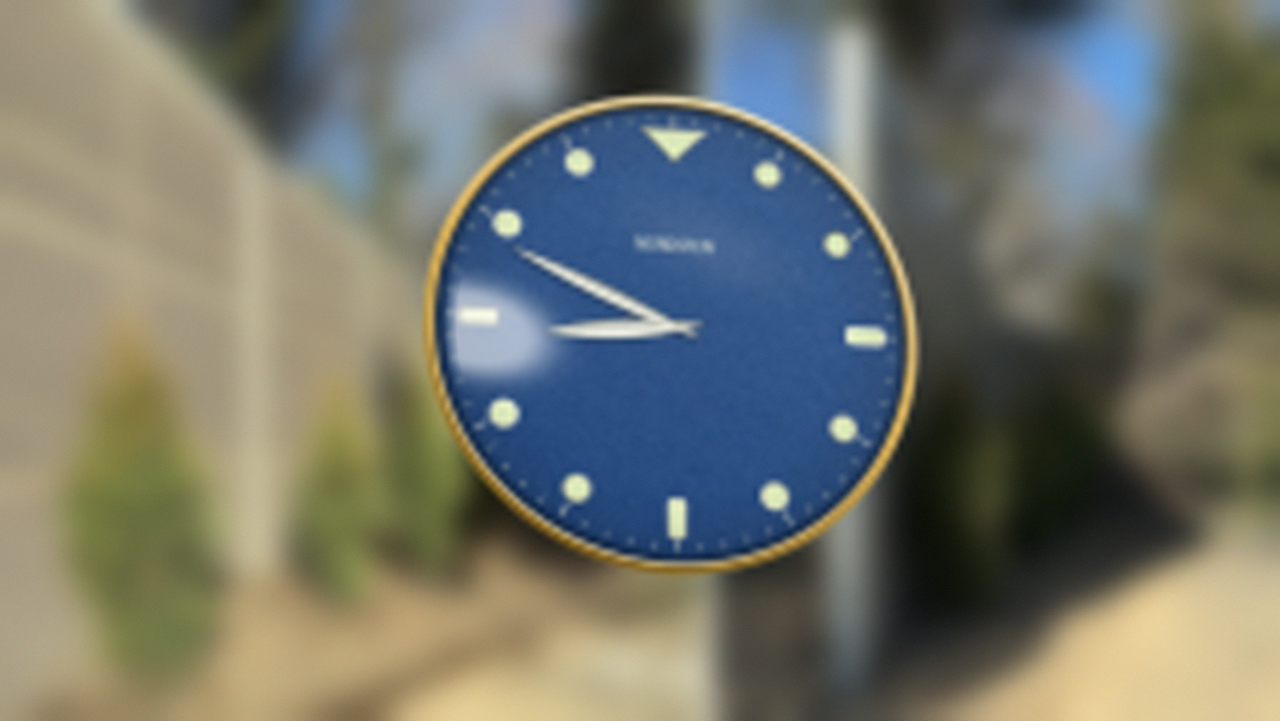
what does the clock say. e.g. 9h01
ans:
8h49
